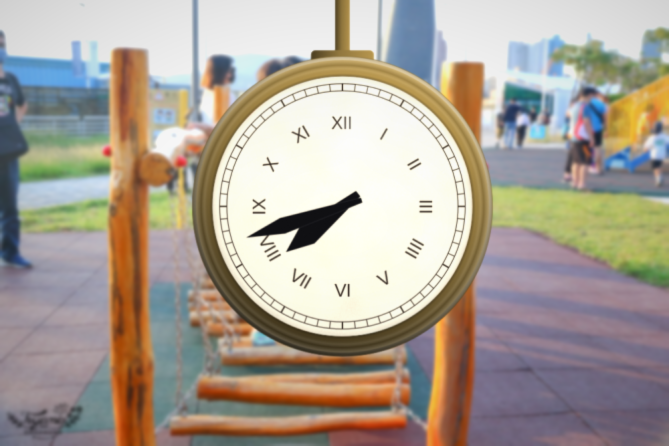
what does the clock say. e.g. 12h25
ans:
7h42
